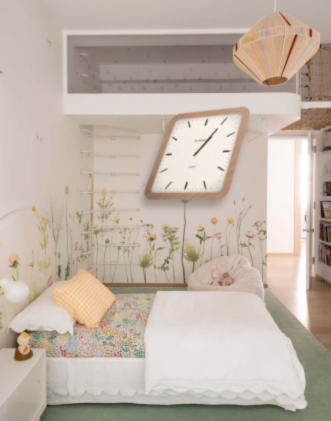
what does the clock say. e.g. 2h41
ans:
1h05
